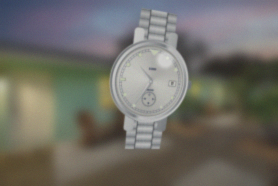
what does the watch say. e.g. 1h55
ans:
10h35
